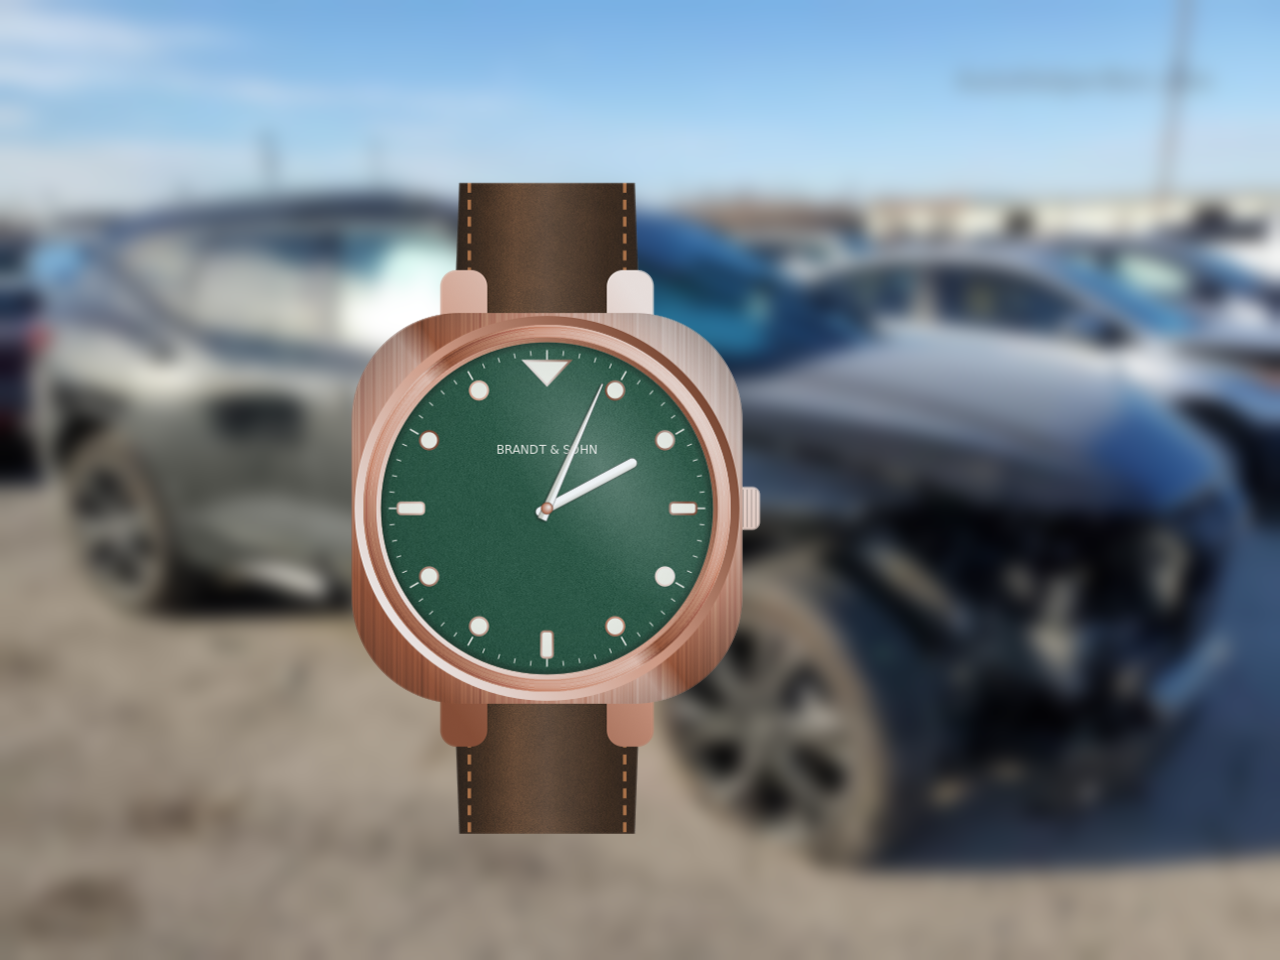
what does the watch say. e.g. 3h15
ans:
2h04
